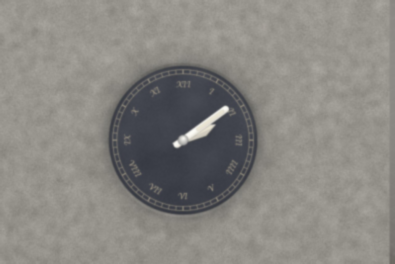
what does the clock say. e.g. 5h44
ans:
2h09
